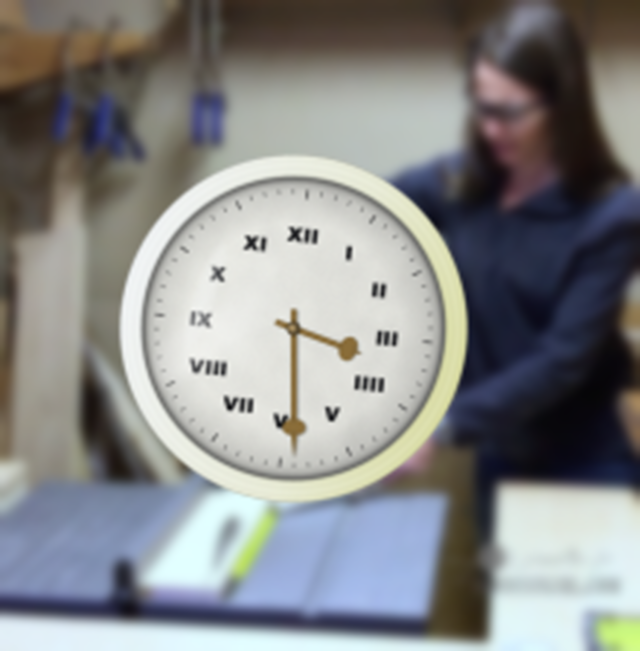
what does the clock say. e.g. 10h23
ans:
3h29
